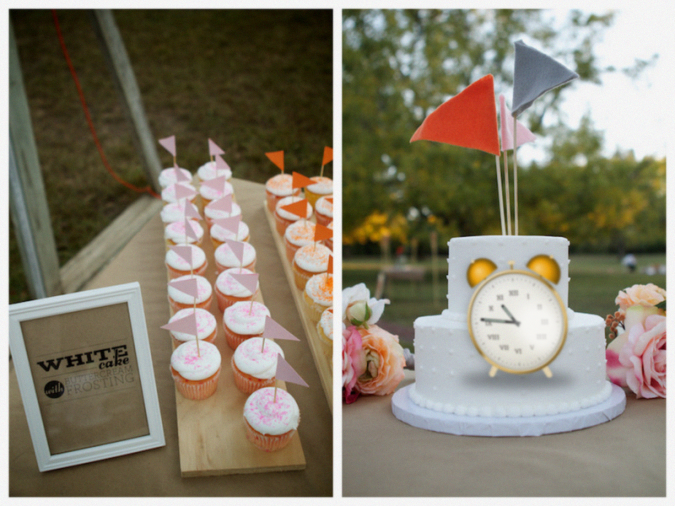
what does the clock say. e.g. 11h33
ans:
10h46
